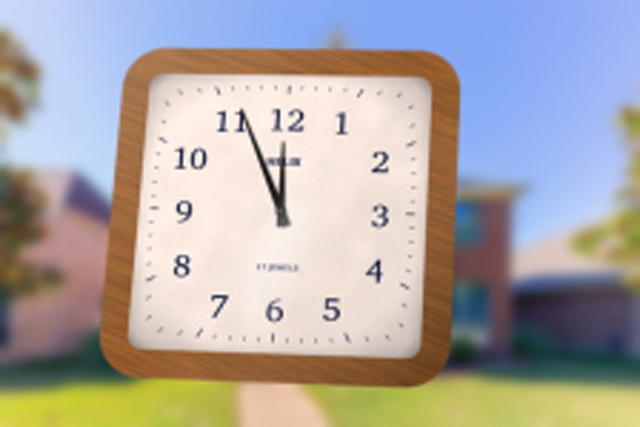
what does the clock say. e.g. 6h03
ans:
11h56
